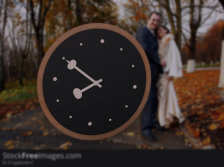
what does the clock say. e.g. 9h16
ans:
7h50
